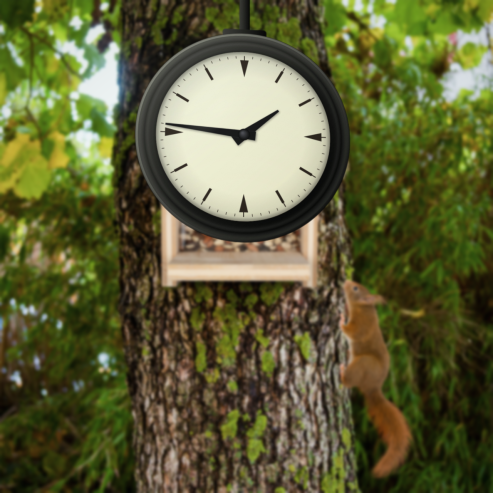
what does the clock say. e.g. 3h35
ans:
1h46
